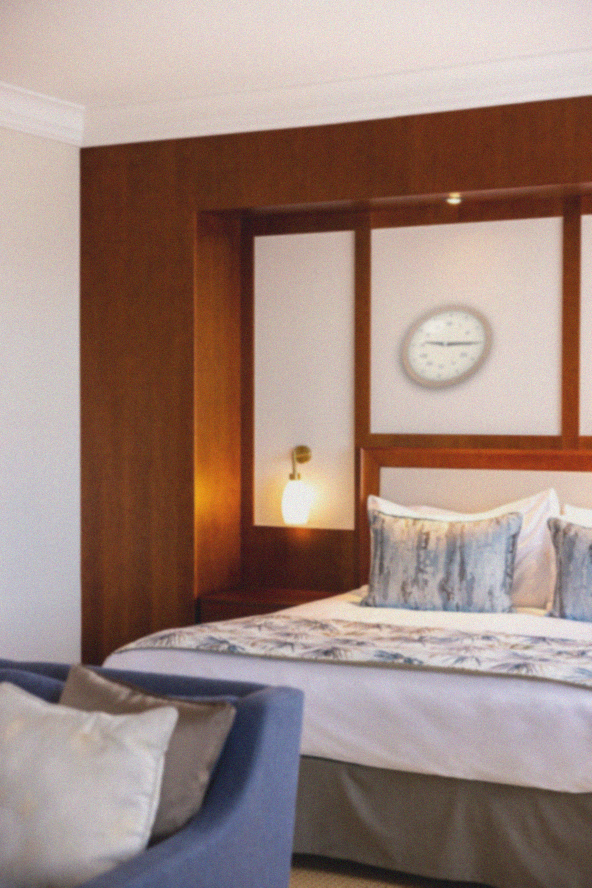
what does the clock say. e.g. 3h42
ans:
9h15
